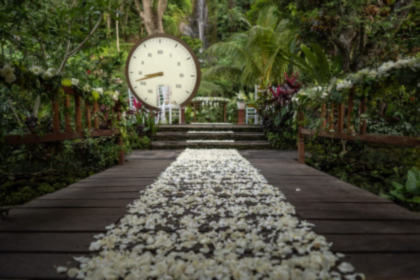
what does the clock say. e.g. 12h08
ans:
8h42
